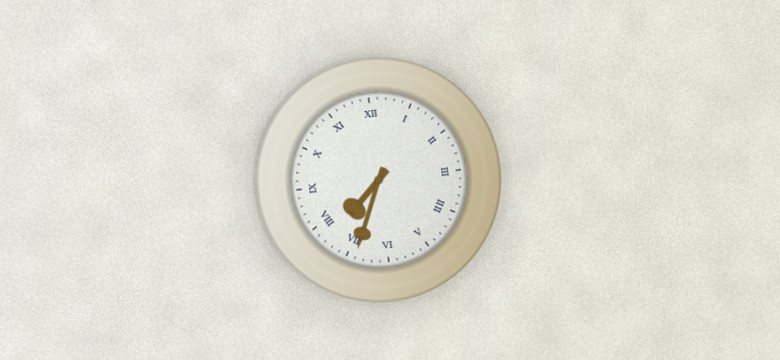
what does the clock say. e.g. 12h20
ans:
7h34
